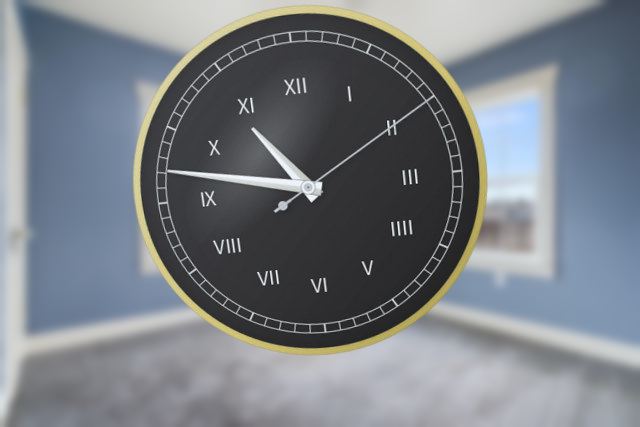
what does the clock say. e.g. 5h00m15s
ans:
10h47m10s
